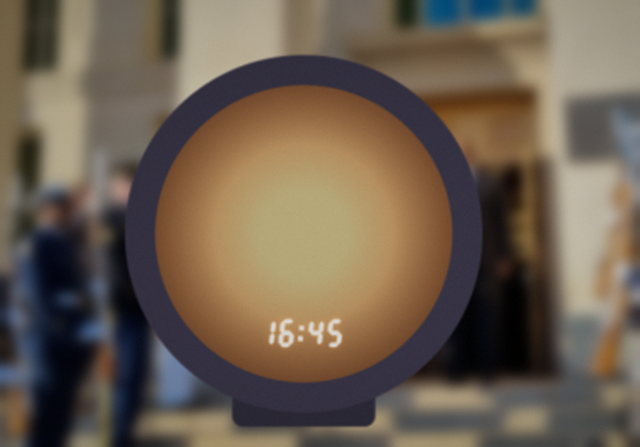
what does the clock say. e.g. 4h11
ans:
16h45
